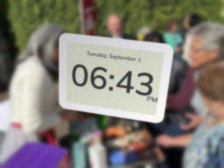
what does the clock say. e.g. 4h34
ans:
6h43
